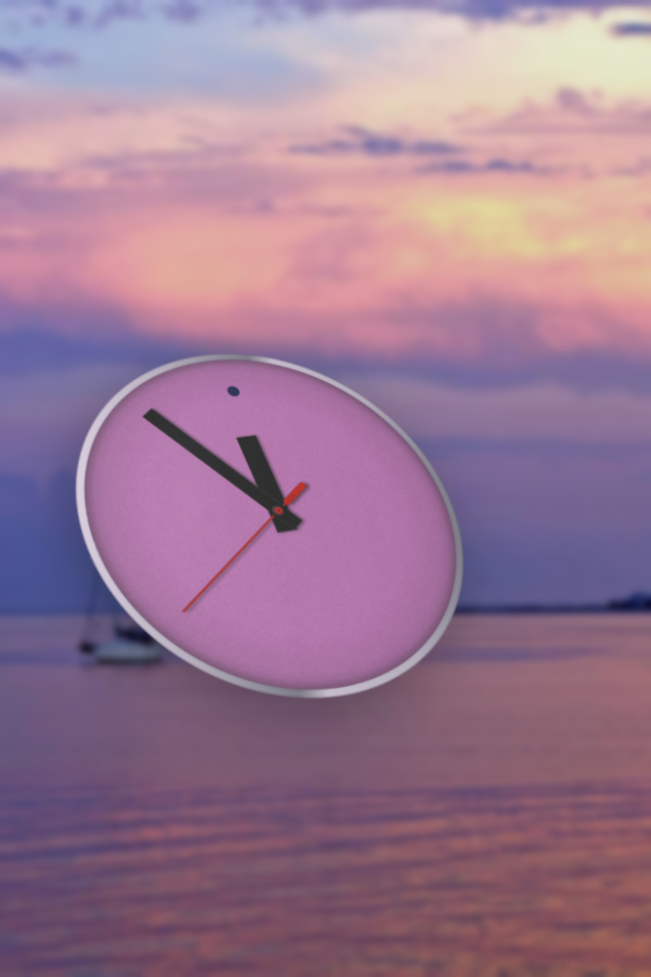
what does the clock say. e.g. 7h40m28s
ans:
11h53m39s
